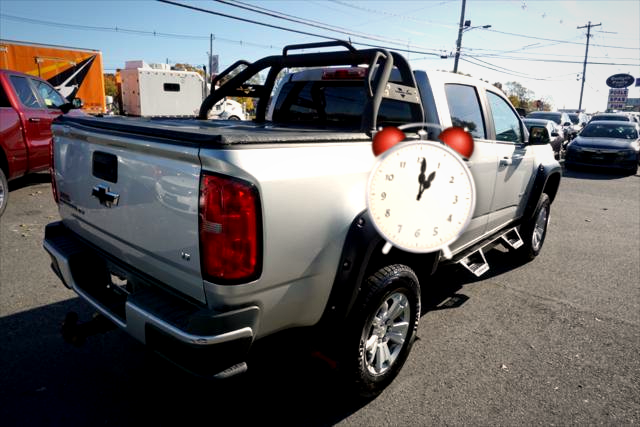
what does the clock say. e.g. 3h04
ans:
1h01
